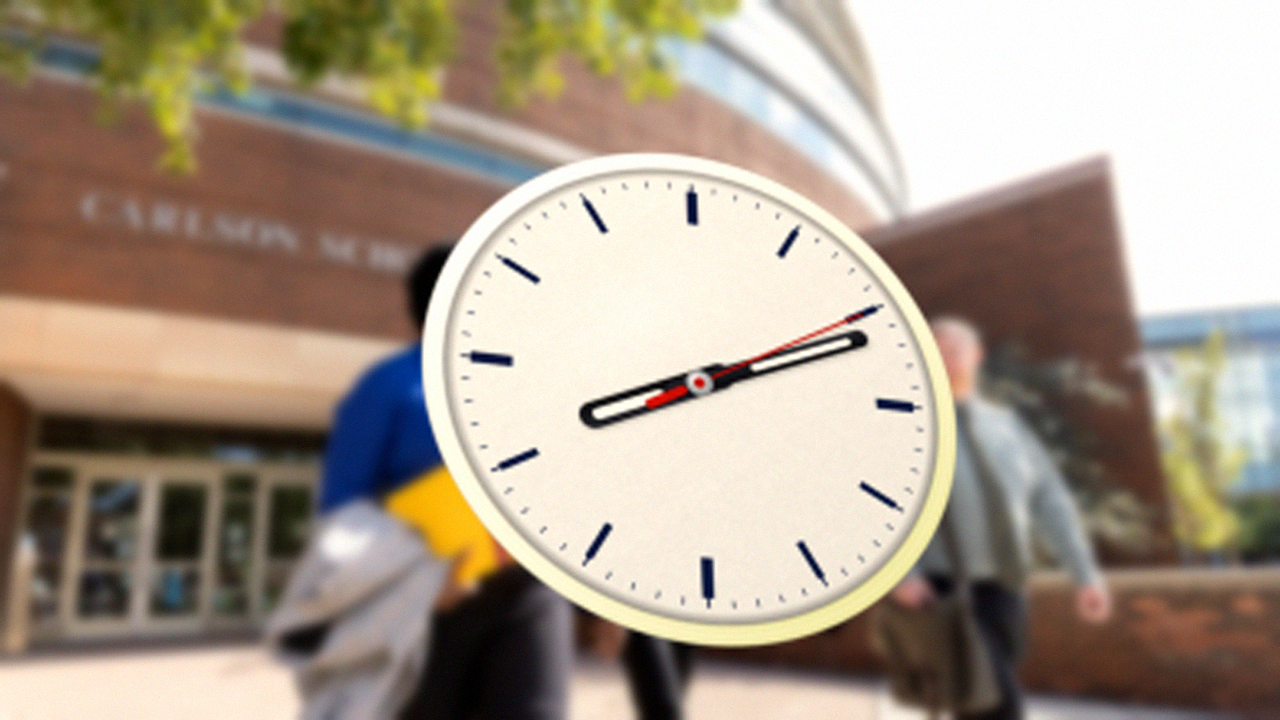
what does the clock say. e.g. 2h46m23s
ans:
8h11m10s
